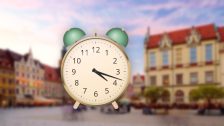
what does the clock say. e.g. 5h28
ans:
4h18
